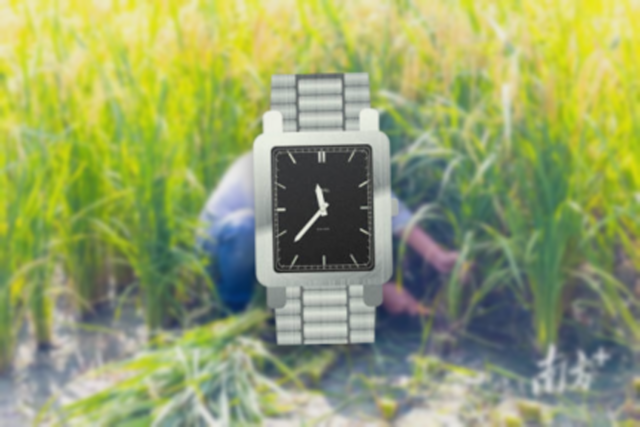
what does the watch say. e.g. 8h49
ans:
11h37
